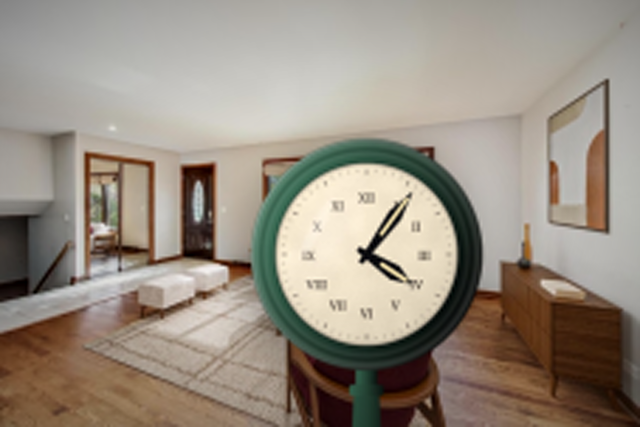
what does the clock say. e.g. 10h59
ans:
4h06
